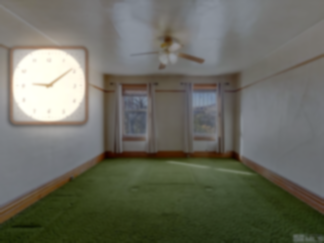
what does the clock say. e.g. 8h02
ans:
9h09
